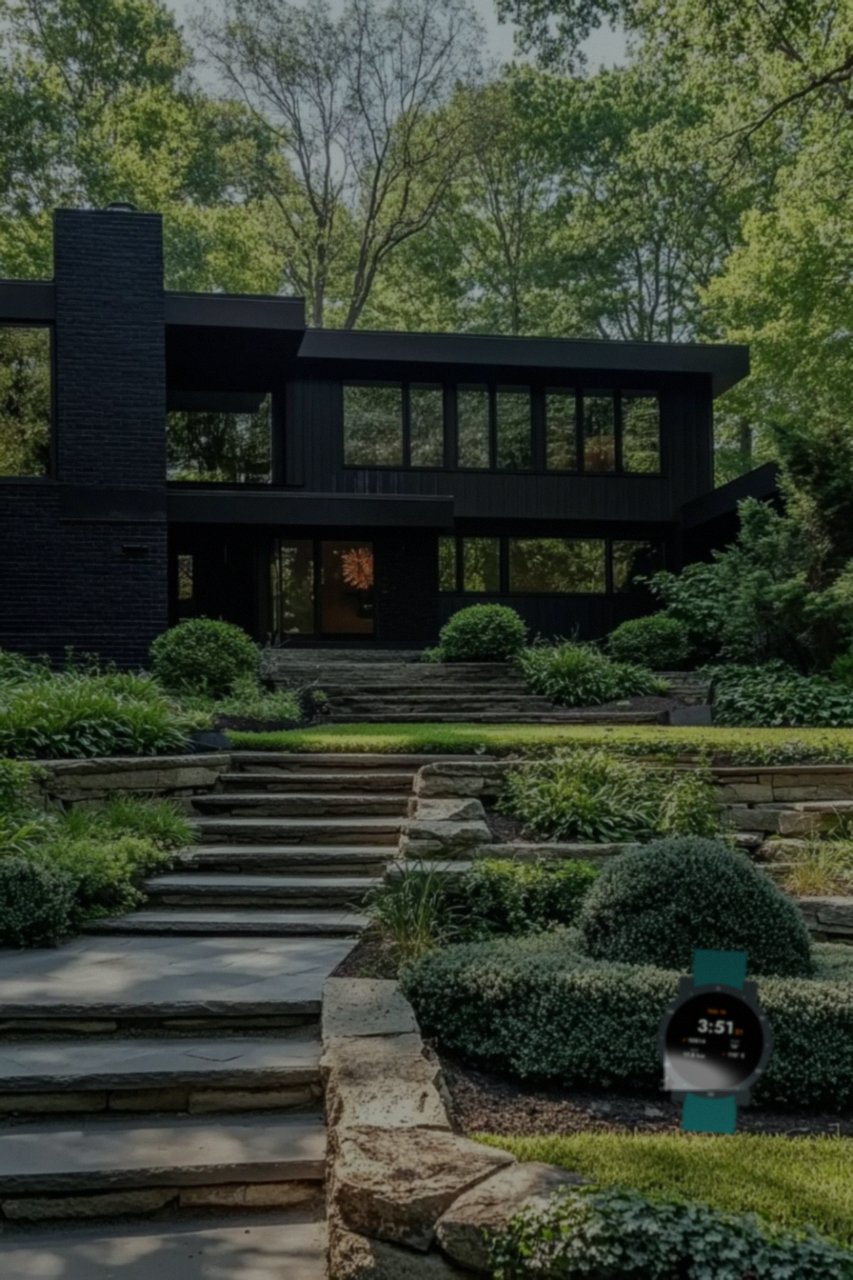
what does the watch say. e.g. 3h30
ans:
3h51
